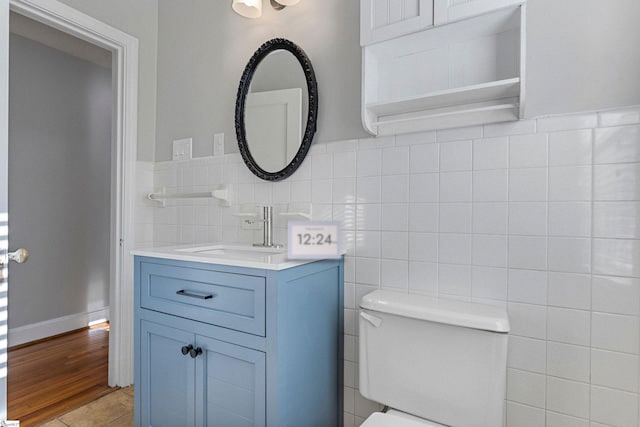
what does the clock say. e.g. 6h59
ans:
12h24
